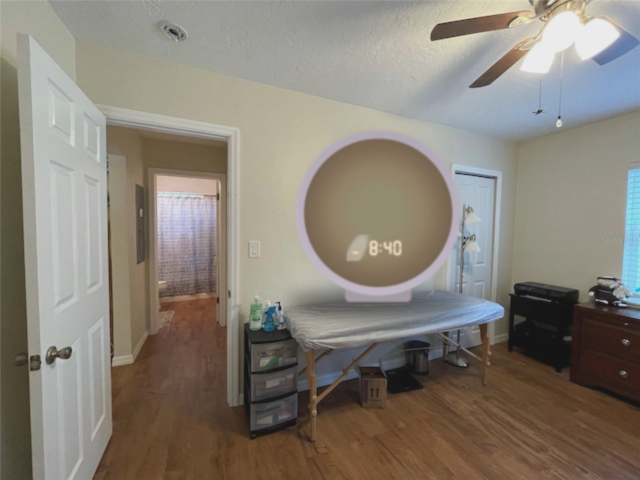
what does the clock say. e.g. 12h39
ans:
8h40
